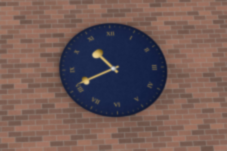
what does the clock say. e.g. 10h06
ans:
10h41
